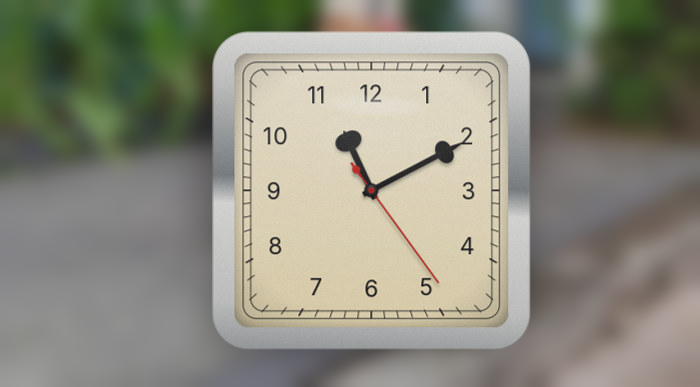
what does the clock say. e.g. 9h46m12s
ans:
11h10m24s
